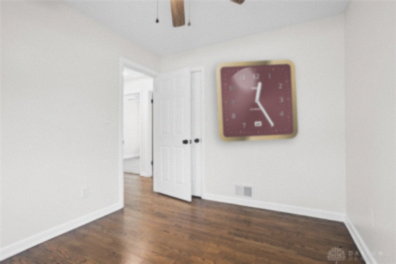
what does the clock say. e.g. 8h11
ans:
12h25
